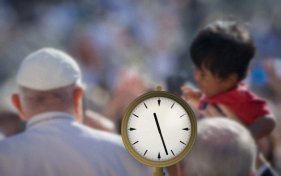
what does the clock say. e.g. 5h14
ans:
11h27
